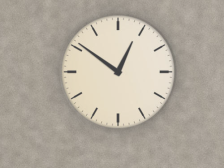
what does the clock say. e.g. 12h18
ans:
12h51
